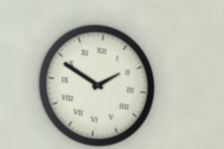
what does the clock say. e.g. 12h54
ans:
1h49
